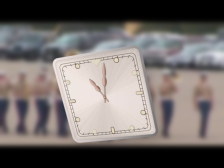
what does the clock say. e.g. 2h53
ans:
11h02
